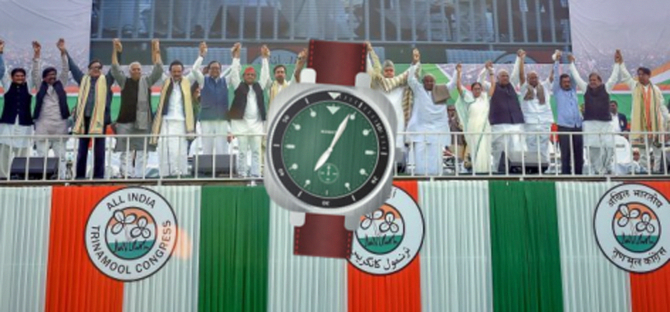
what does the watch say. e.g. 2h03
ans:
7h04
